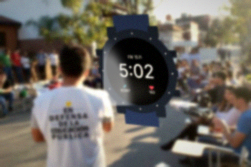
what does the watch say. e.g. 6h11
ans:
5h02
